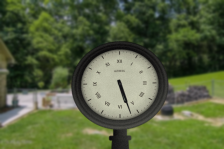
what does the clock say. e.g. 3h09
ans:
5h27
